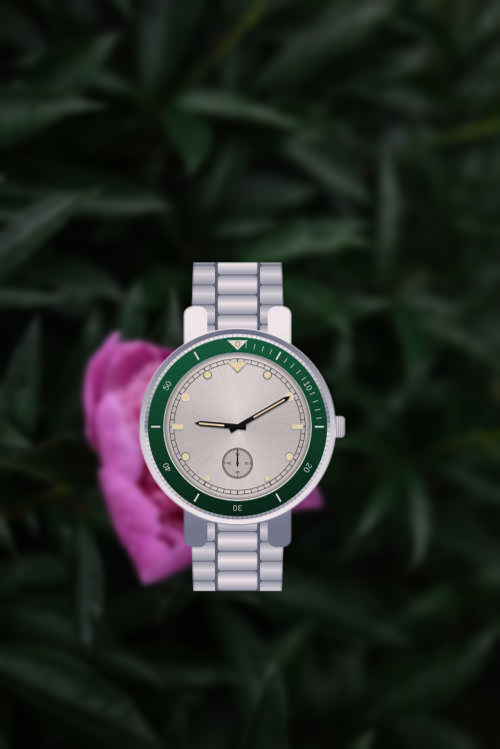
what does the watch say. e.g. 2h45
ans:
9h10
